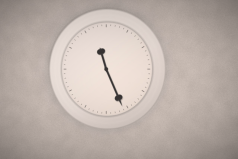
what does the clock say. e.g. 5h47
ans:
11h26
